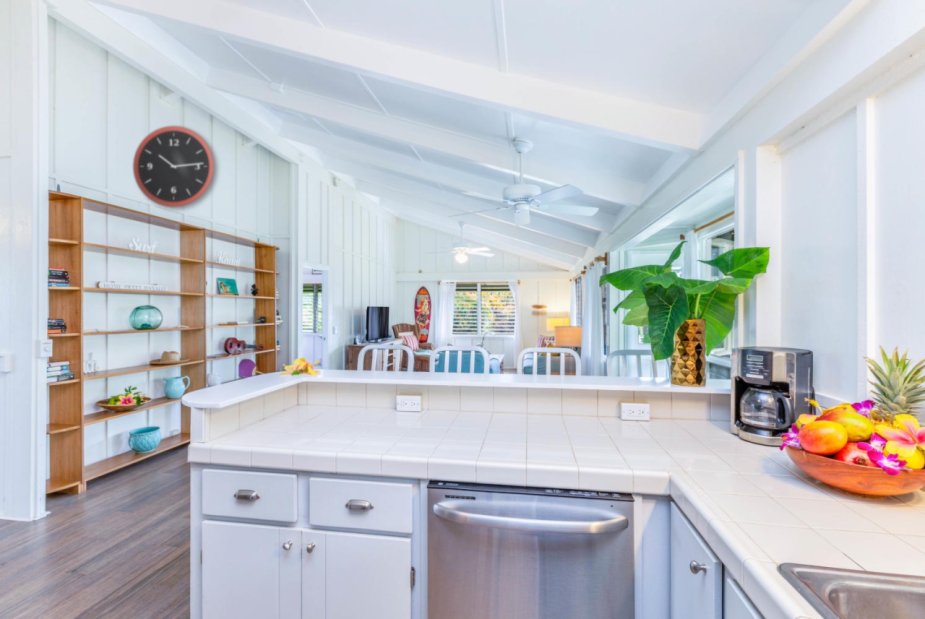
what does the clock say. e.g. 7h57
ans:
10h14
